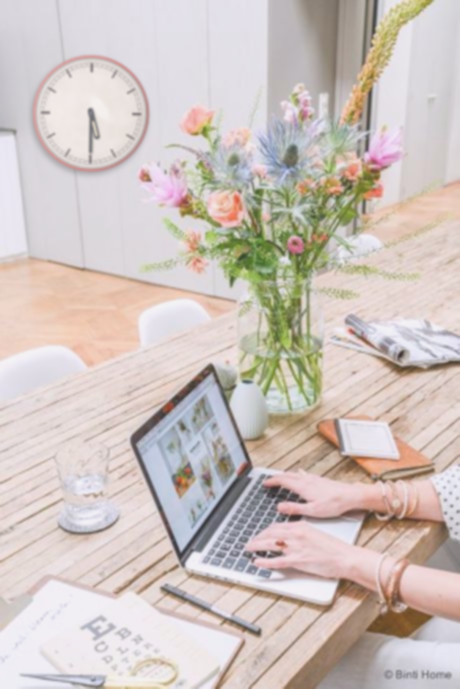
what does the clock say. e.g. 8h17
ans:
5h30
